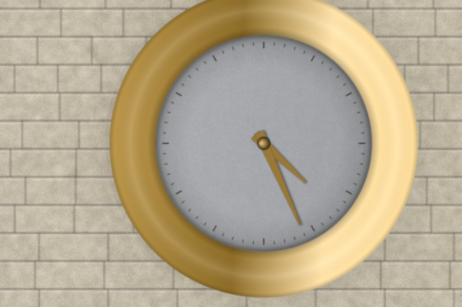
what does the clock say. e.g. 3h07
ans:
4h26
